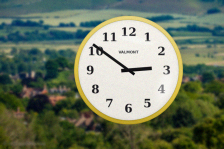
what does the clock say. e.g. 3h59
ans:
2h51
